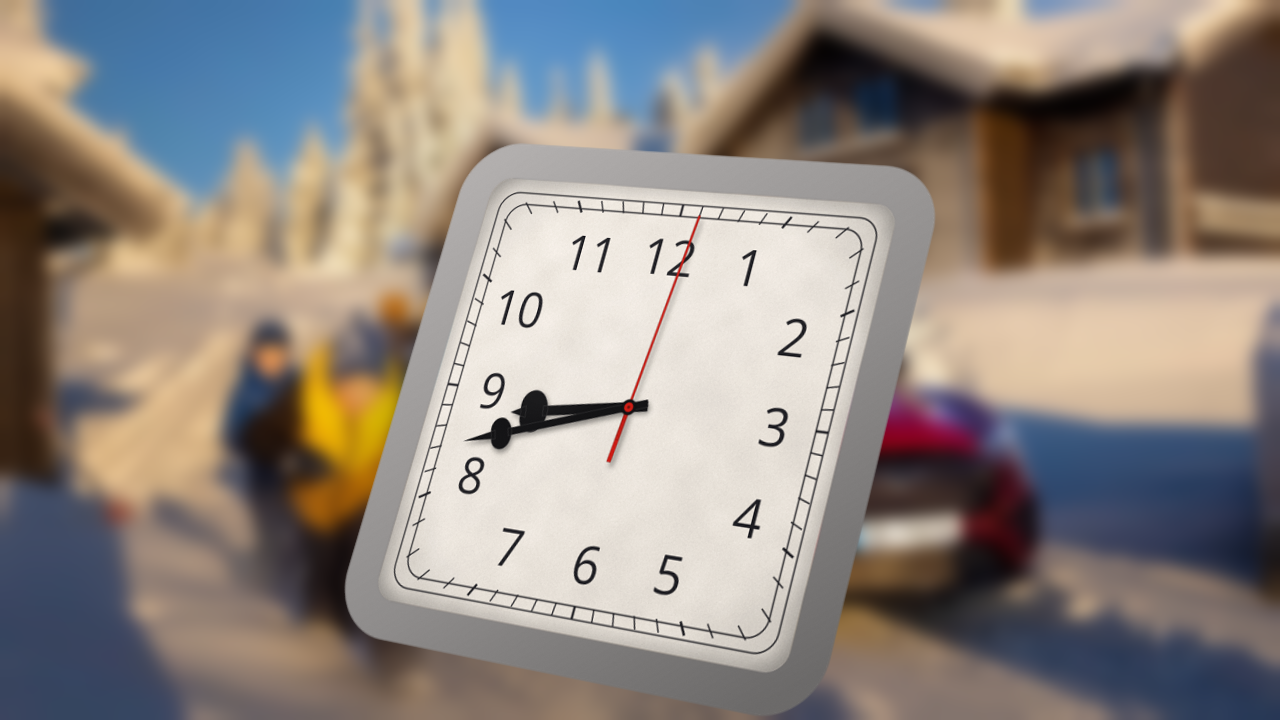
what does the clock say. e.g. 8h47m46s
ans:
8h42m01s
